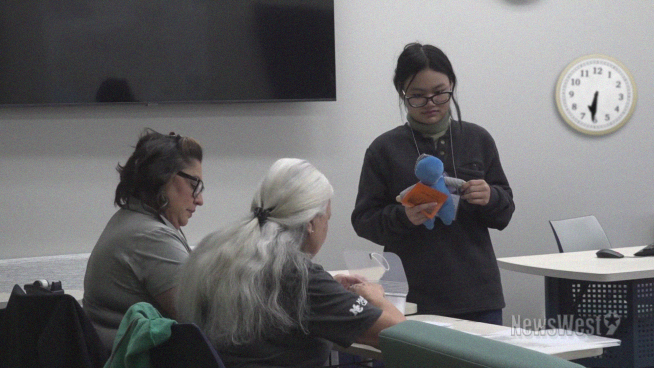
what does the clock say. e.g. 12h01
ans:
6h31
